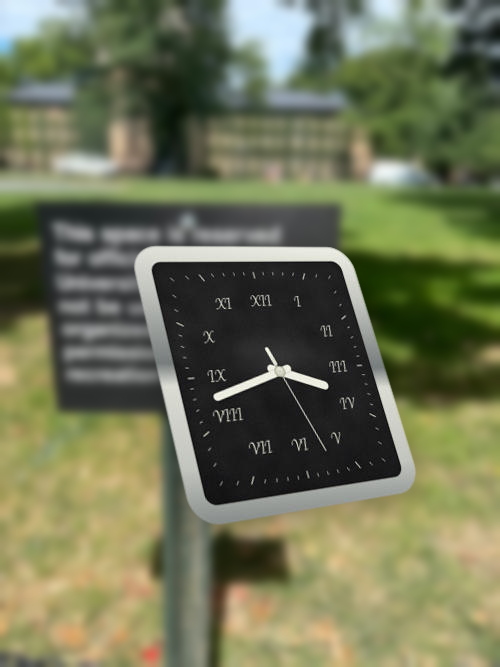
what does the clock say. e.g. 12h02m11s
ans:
3h42m27s
